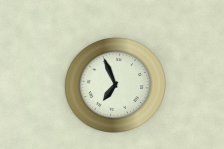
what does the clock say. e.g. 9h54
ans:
6h55
